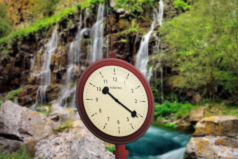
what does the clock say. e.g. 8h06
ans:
10h21
